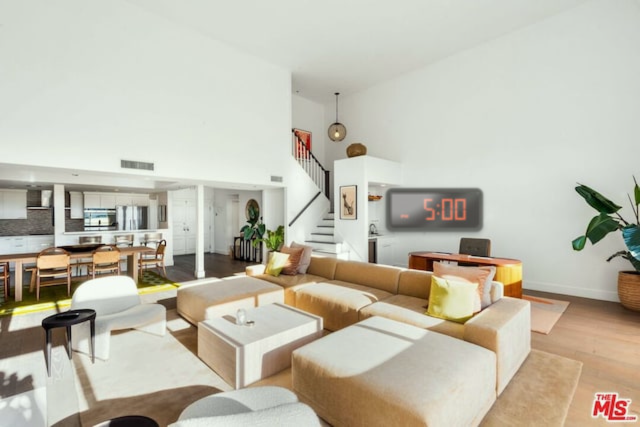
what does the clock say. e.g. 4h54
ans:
5h00
